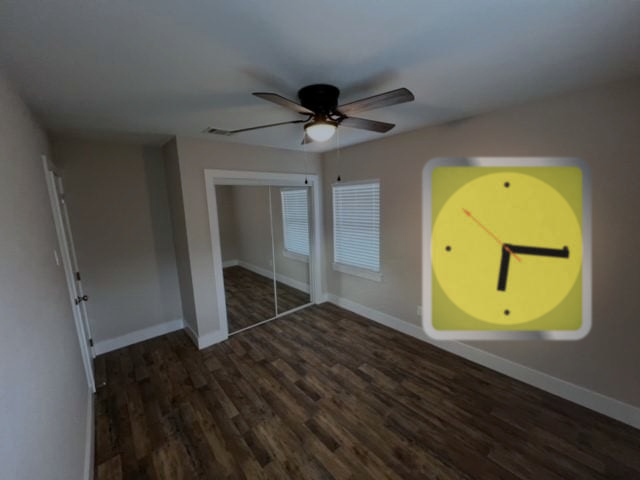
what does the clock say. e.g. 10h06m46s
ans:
6h15m52s
